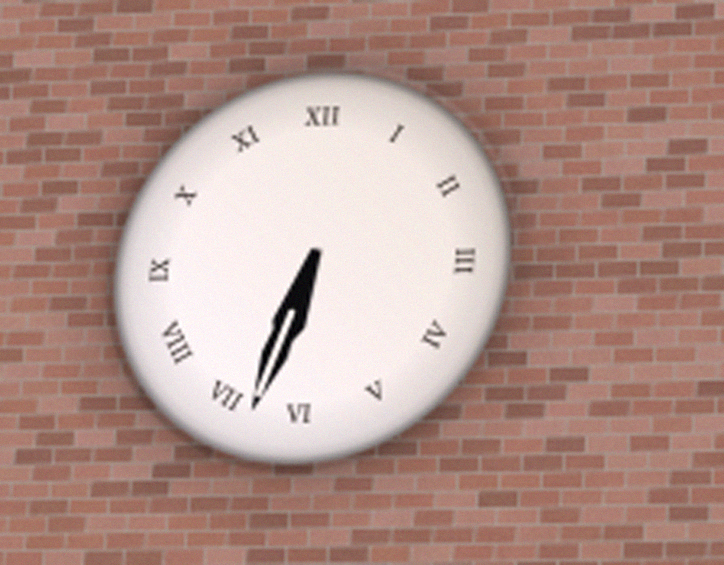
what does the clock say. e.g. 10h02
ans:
6h33
